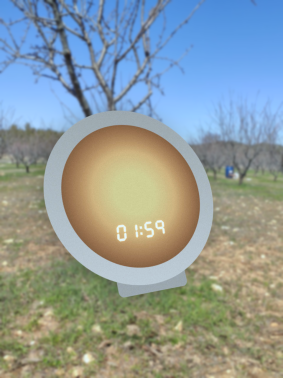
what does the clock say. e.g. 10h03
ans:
1h59
